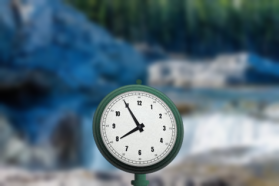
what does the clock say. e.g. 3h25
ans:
7h55
